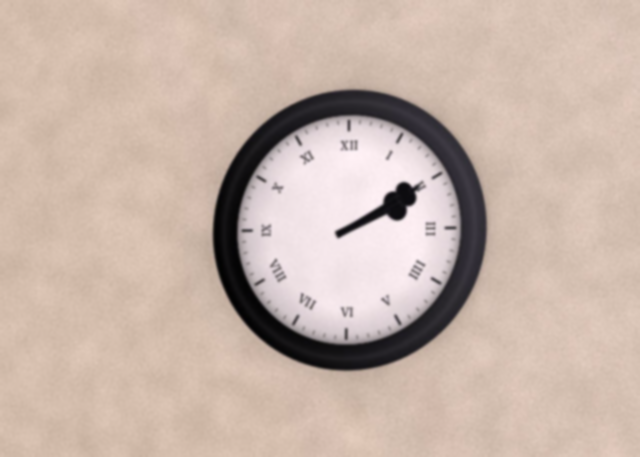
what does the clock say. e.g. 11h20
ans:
2h10
